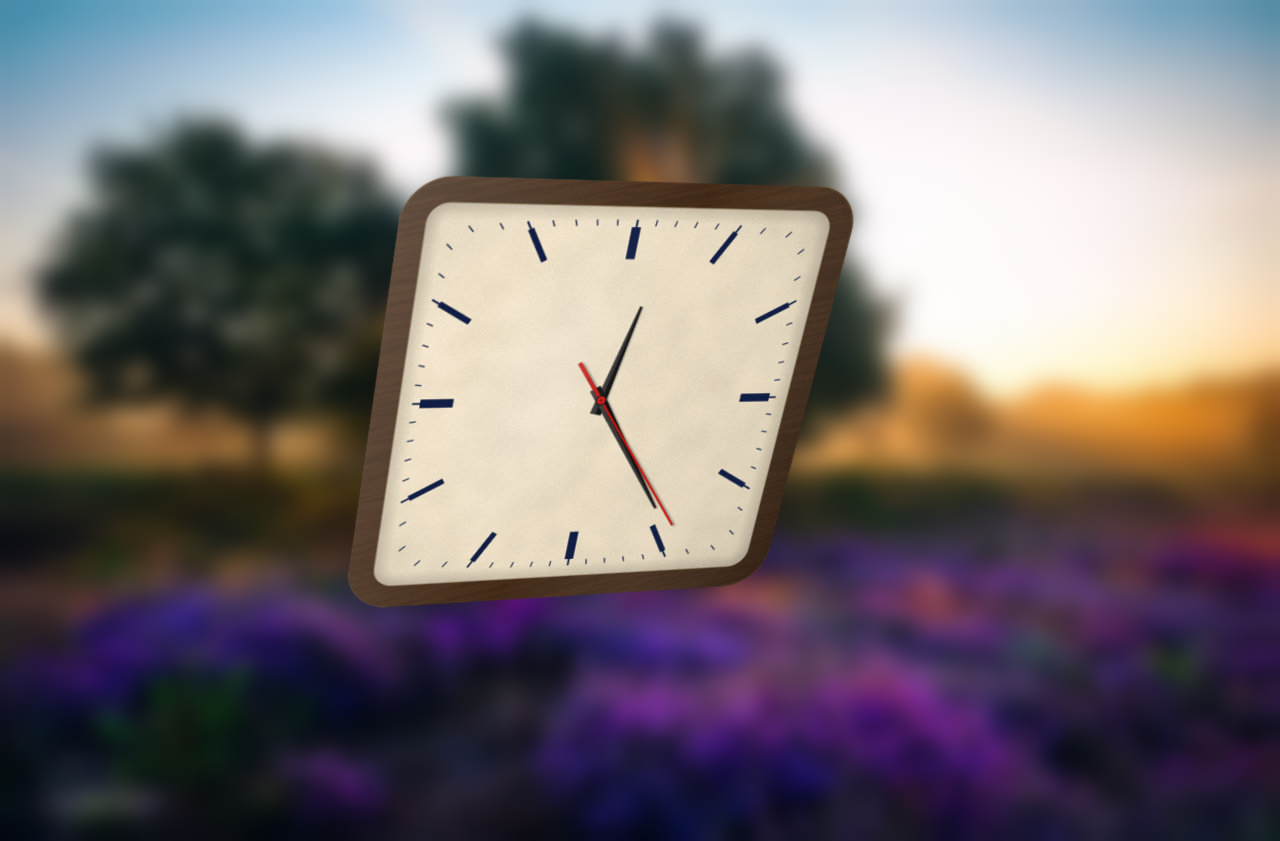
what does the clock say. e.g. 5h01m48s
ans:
12h24m24s
